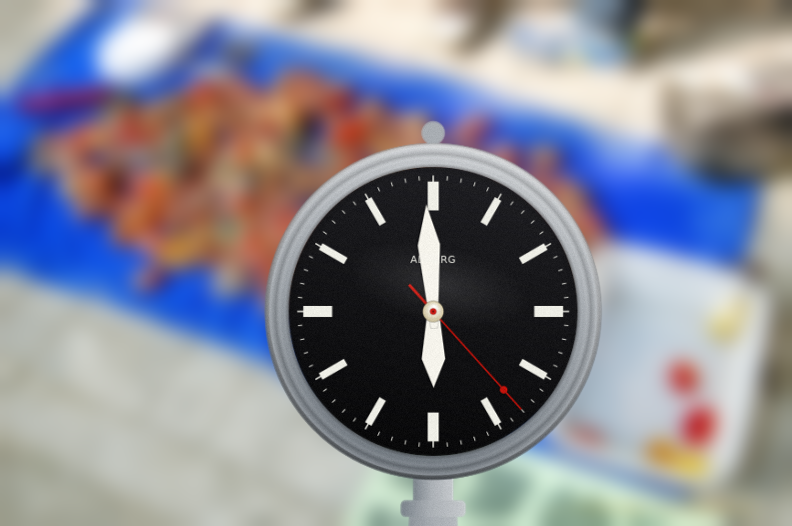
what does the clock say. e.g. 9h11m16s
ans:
5h59m23s
